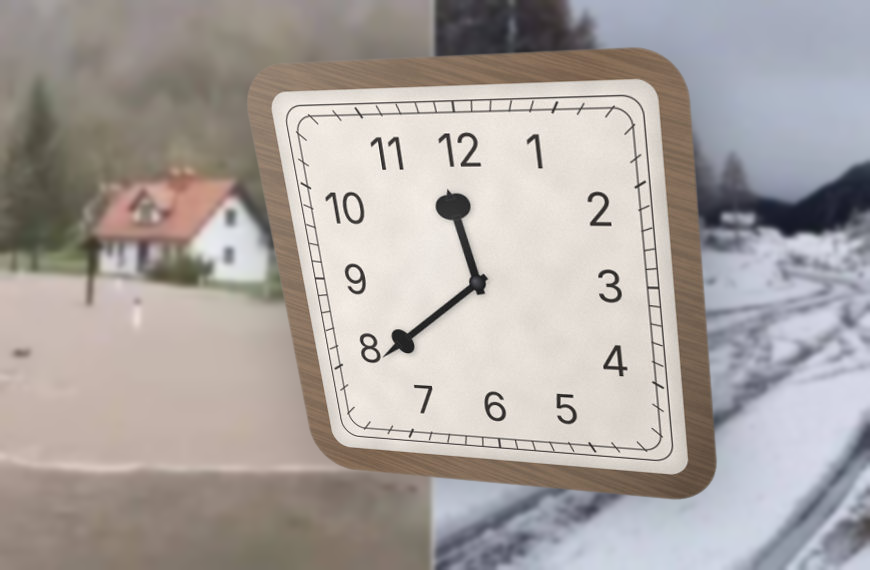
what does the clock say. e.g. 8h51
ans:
11h39
